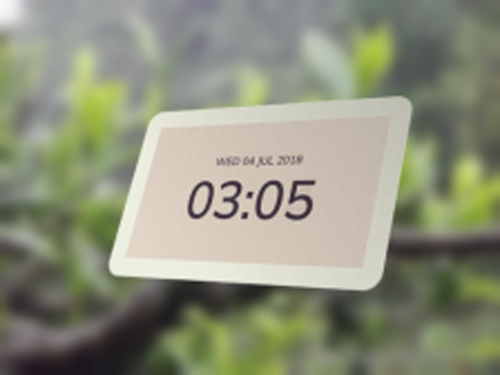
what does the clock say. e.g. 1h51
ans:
3h05
